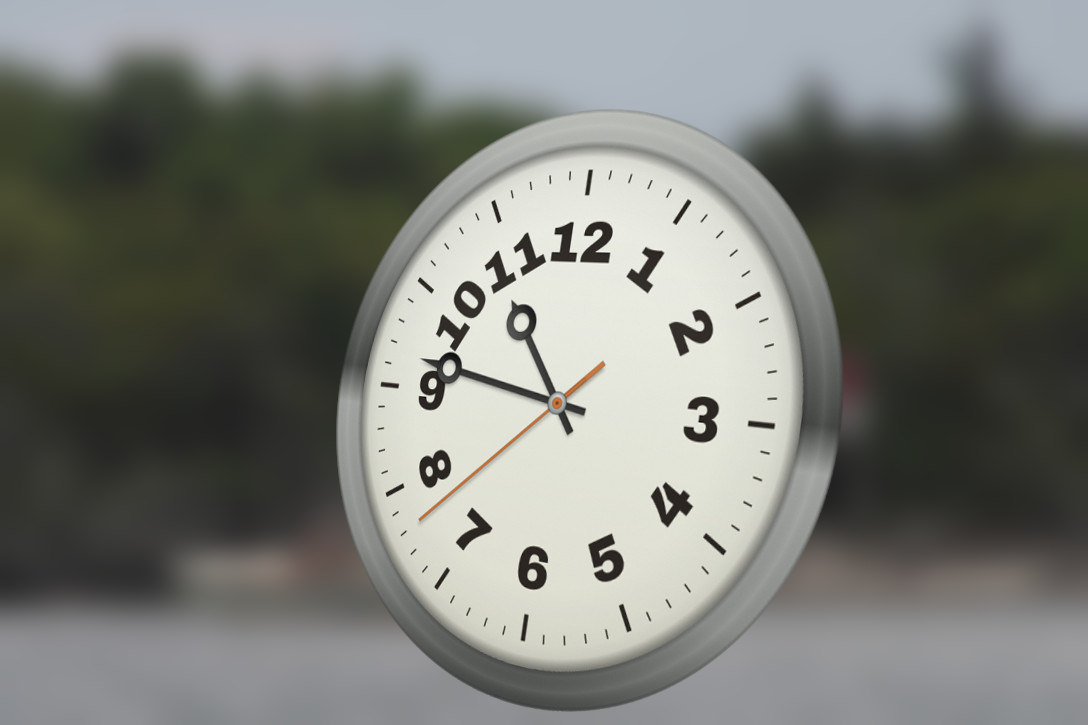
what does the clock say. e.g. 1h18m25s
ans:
10h46m38s
